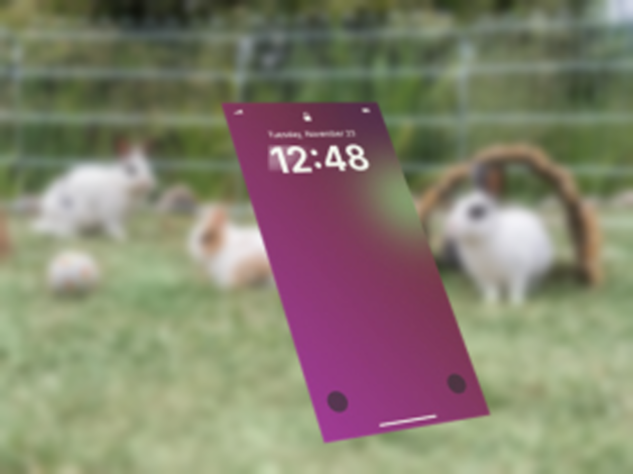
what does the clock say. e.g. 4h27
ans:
12h48
